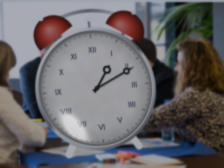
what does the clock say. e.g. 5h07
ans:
1h11
